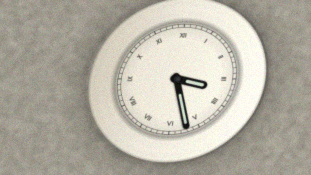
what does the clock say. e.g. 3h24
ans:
3h27
